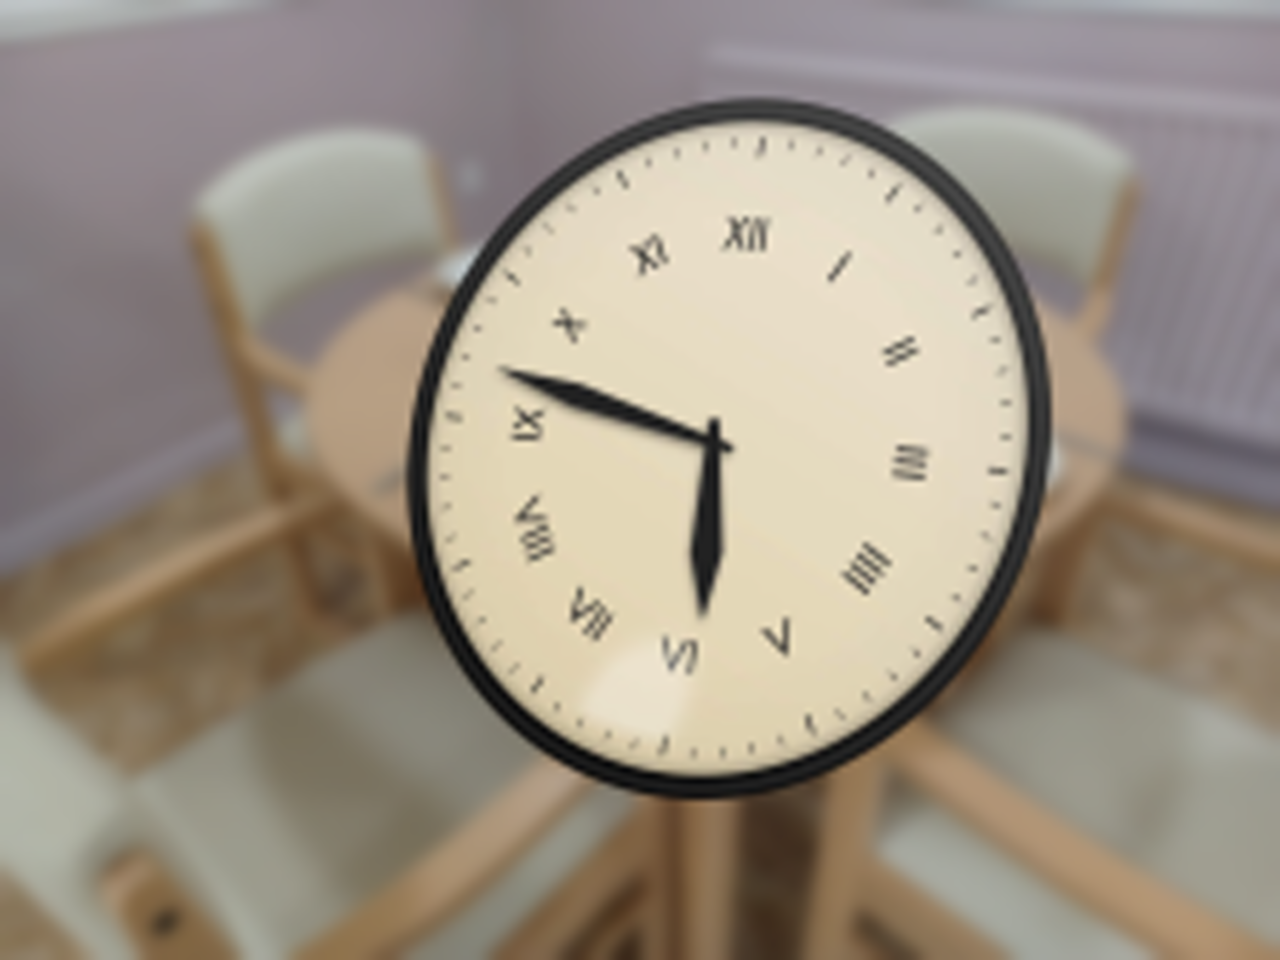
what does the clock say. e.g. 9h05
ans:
5h47
